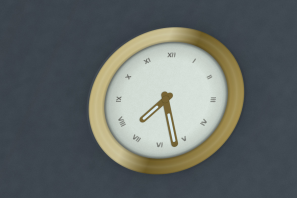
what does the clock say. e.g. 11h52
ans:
7h27
